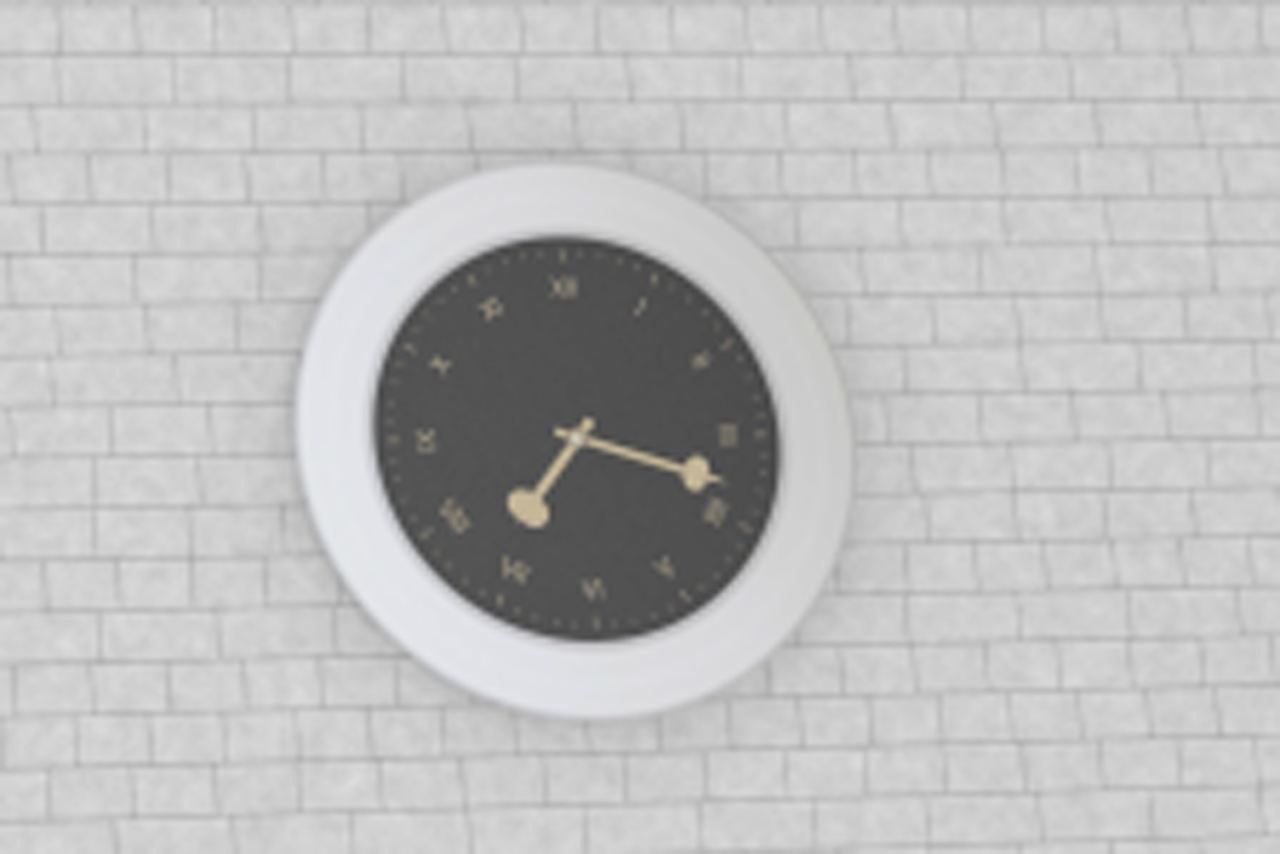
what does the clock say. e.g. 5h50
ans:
7h18
